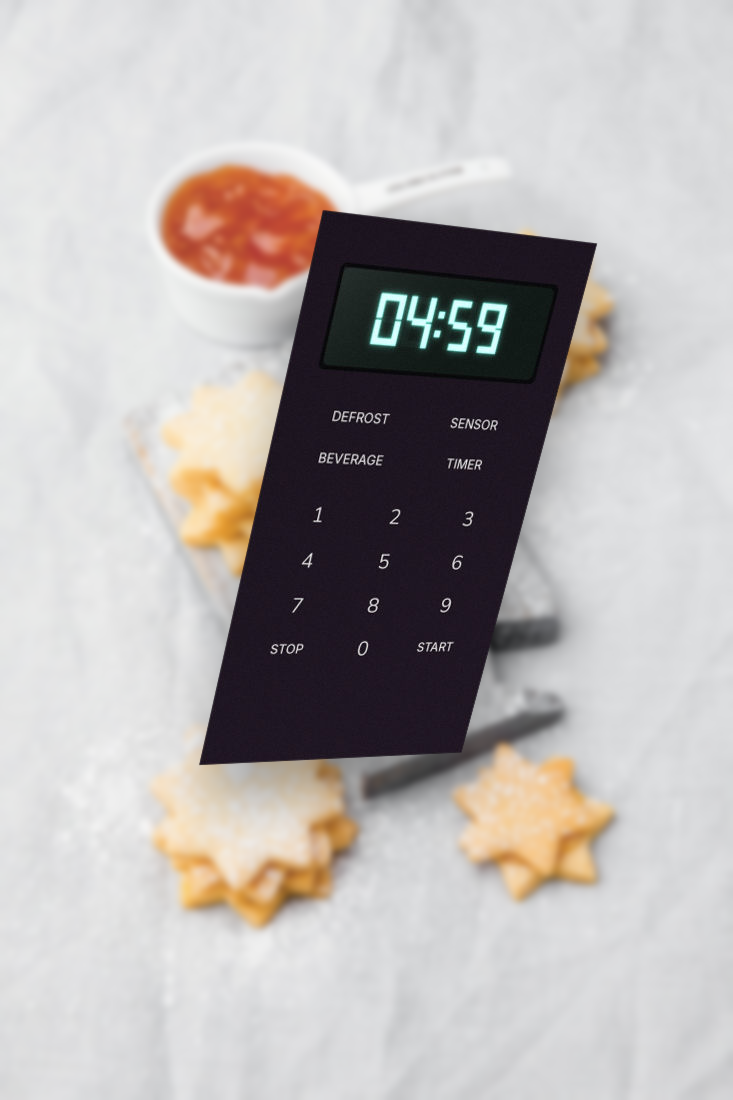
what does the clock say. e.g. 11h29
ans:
4h59
